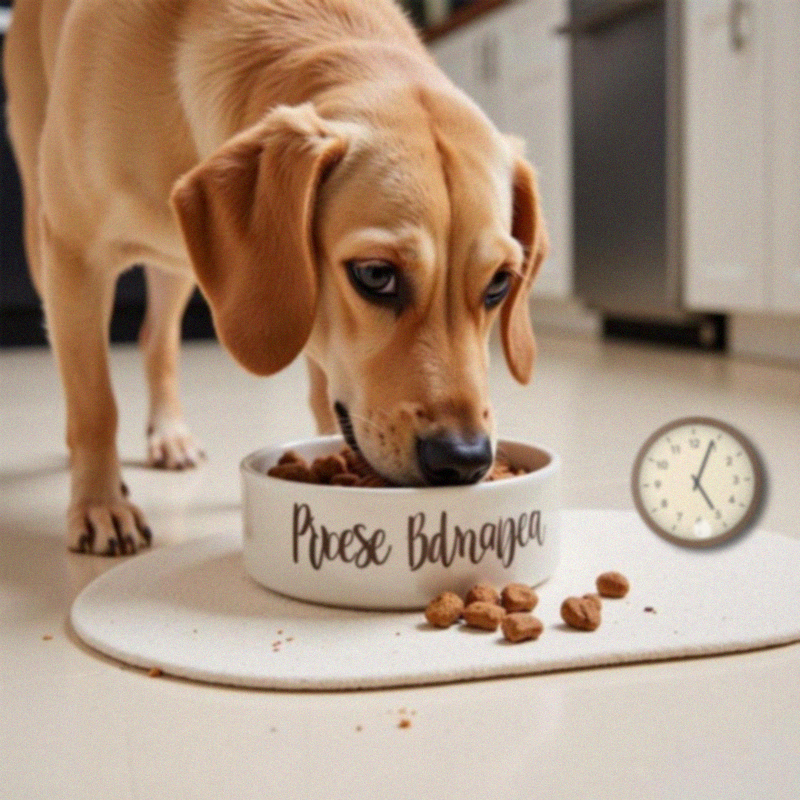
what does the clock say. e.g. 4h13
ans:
5h04
